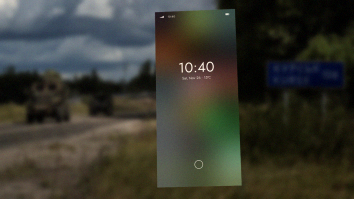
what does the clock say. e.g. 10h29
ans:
10h40
